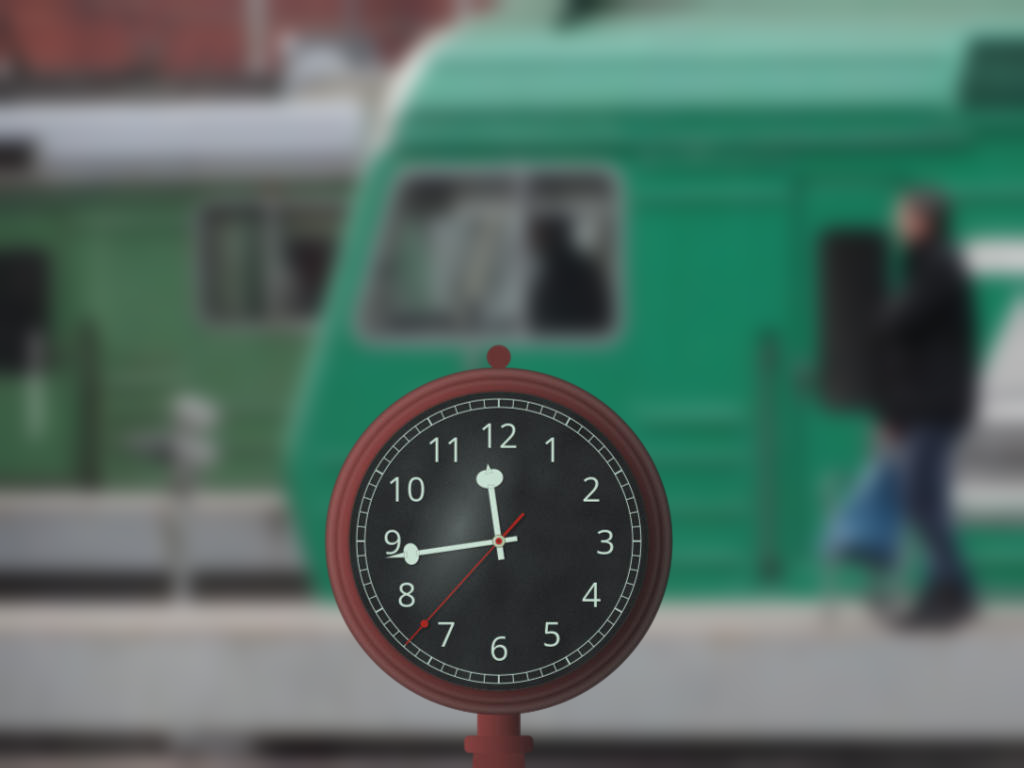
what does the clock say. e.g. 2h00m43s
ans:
11h43m37s
